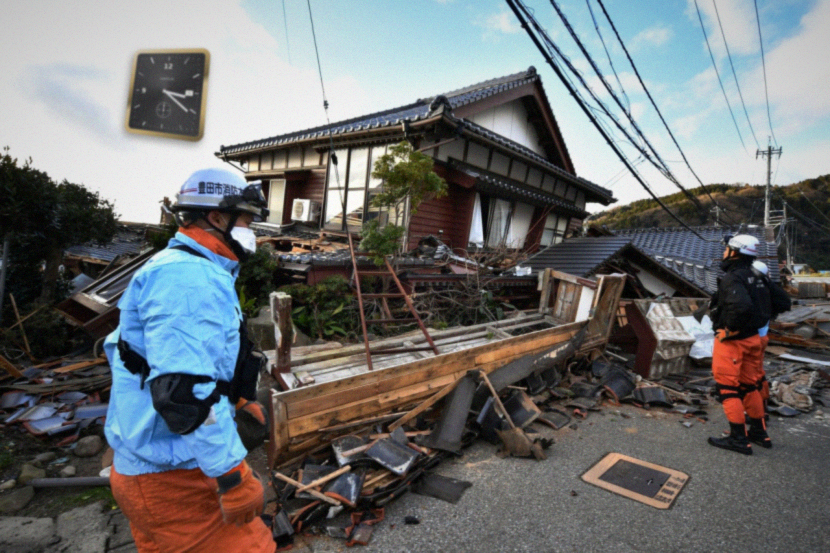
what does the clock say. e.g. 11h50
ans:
3h21
